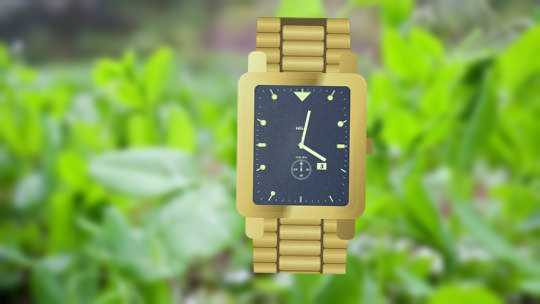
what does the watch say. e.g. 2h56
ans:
4h02
